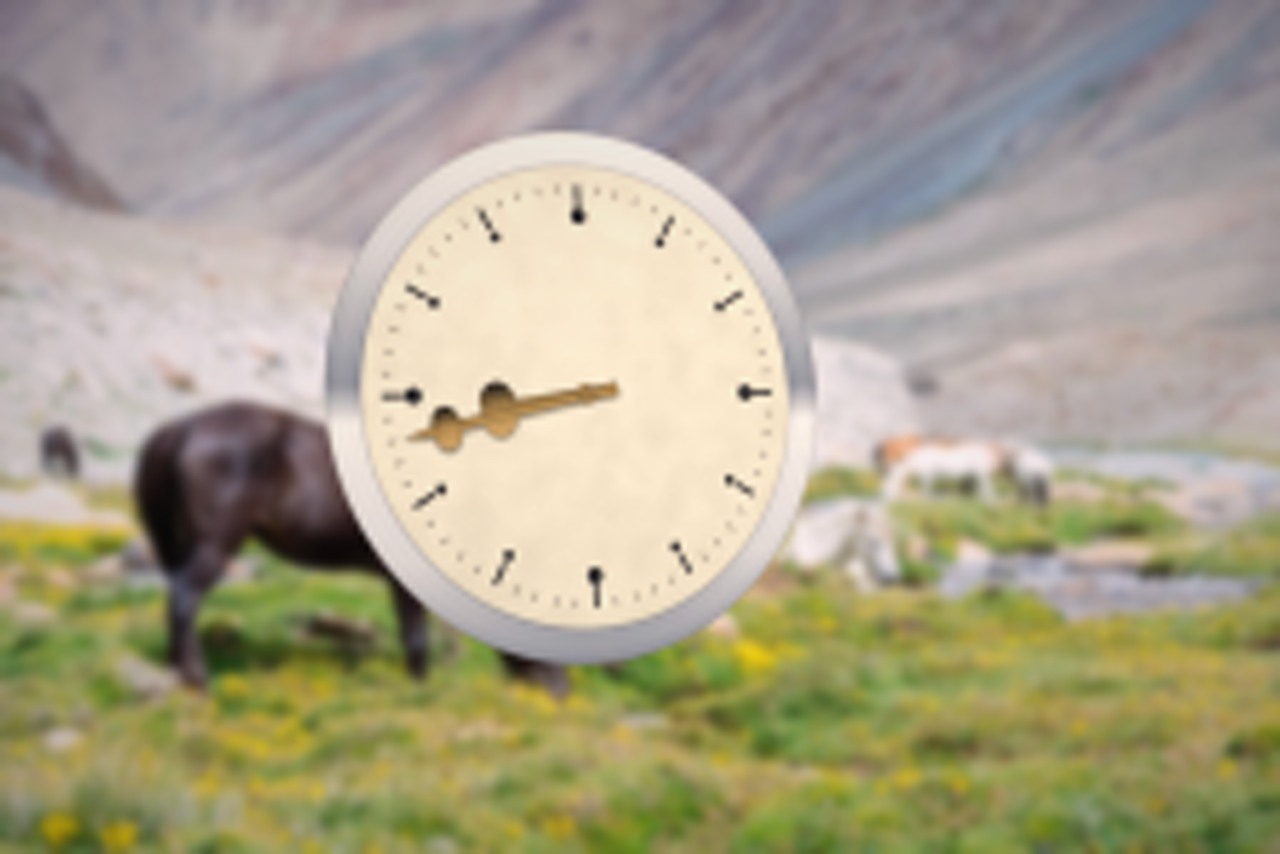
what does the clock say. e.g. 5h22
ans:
8h43
